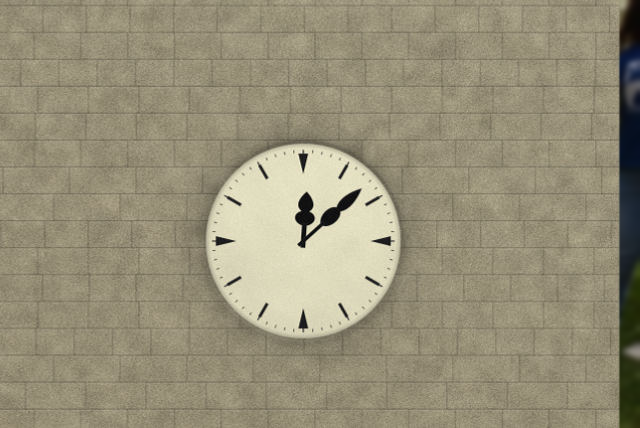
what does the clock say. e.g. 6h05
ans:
12h08
